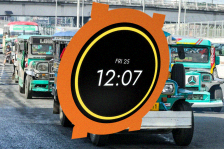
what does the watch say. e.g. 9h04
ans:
12h07
